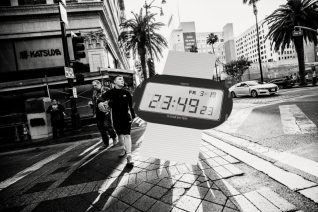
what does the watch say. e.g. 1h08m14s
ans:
23h49m23s
